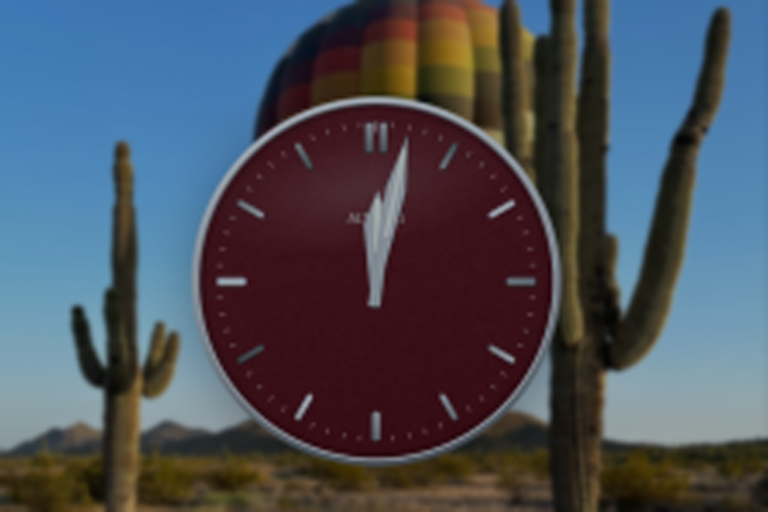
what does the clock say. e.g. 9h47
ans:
12h02
